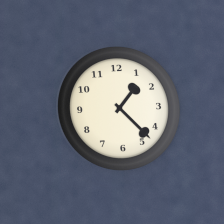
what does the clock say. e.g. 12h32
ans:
1h23
